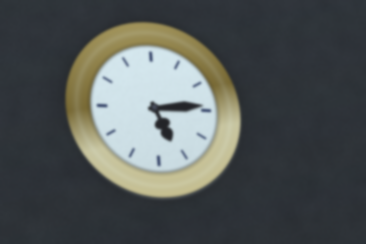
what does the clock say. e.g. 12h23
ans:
5h14
